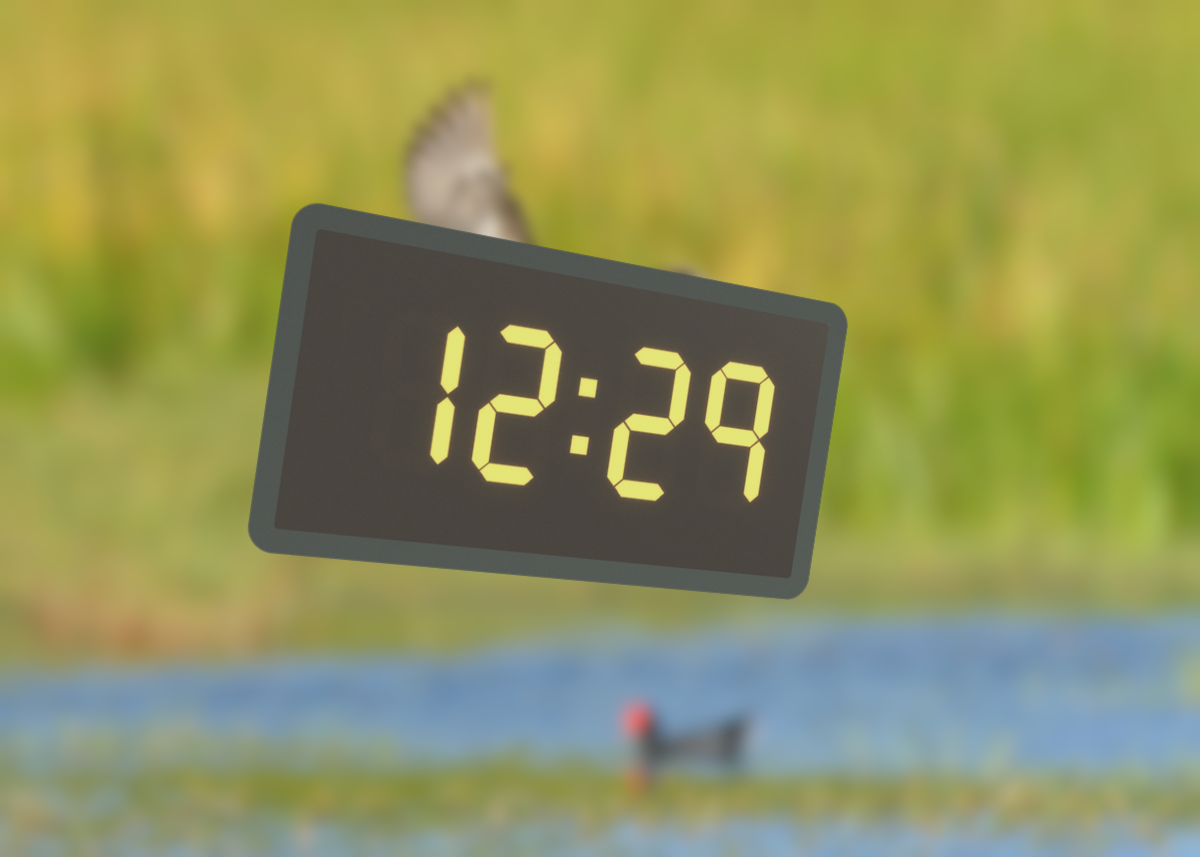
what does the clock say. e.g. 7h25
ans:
12h29
